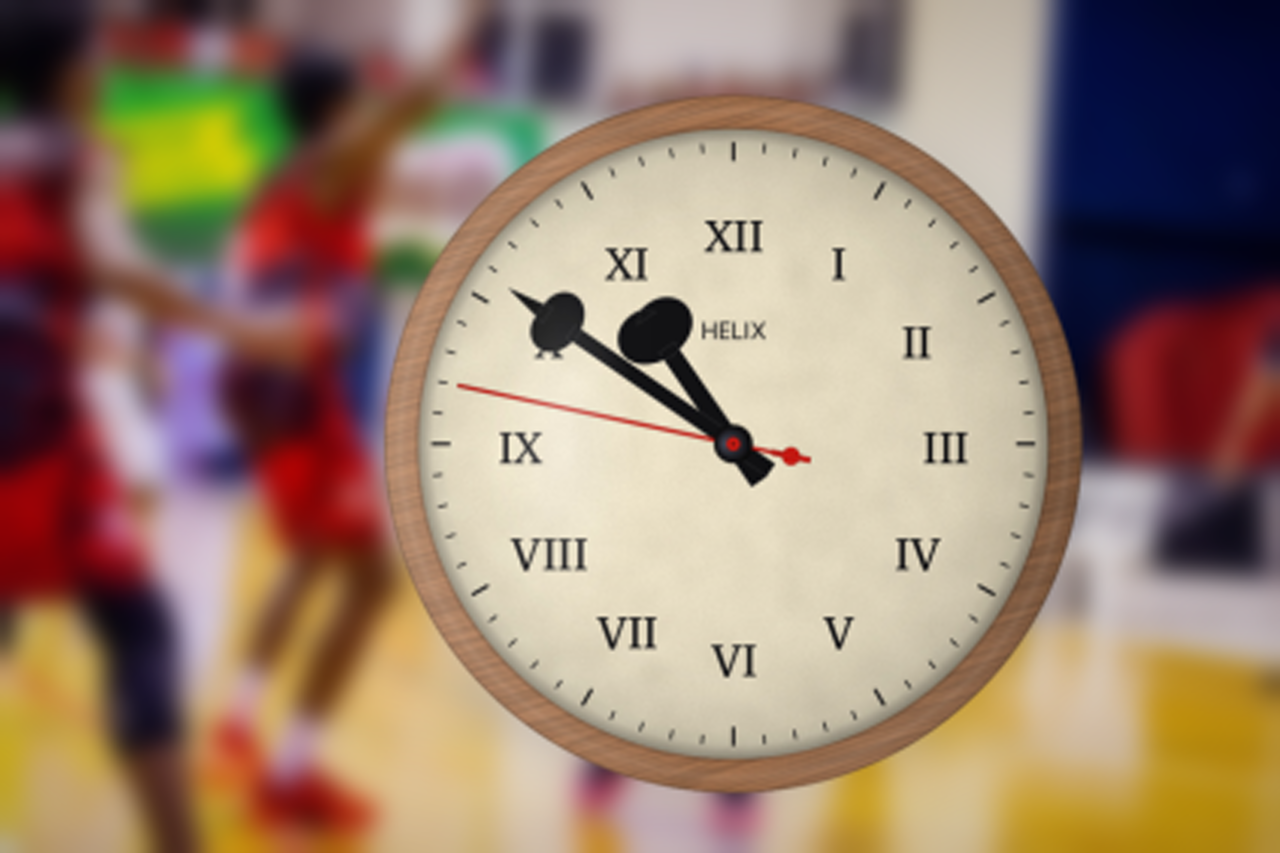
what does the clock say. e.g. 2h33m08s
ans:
10h50m47s
